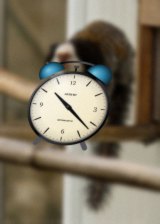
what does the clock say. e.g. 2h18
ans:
10h22
